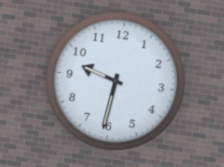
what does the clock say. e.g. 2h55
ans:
9h31
